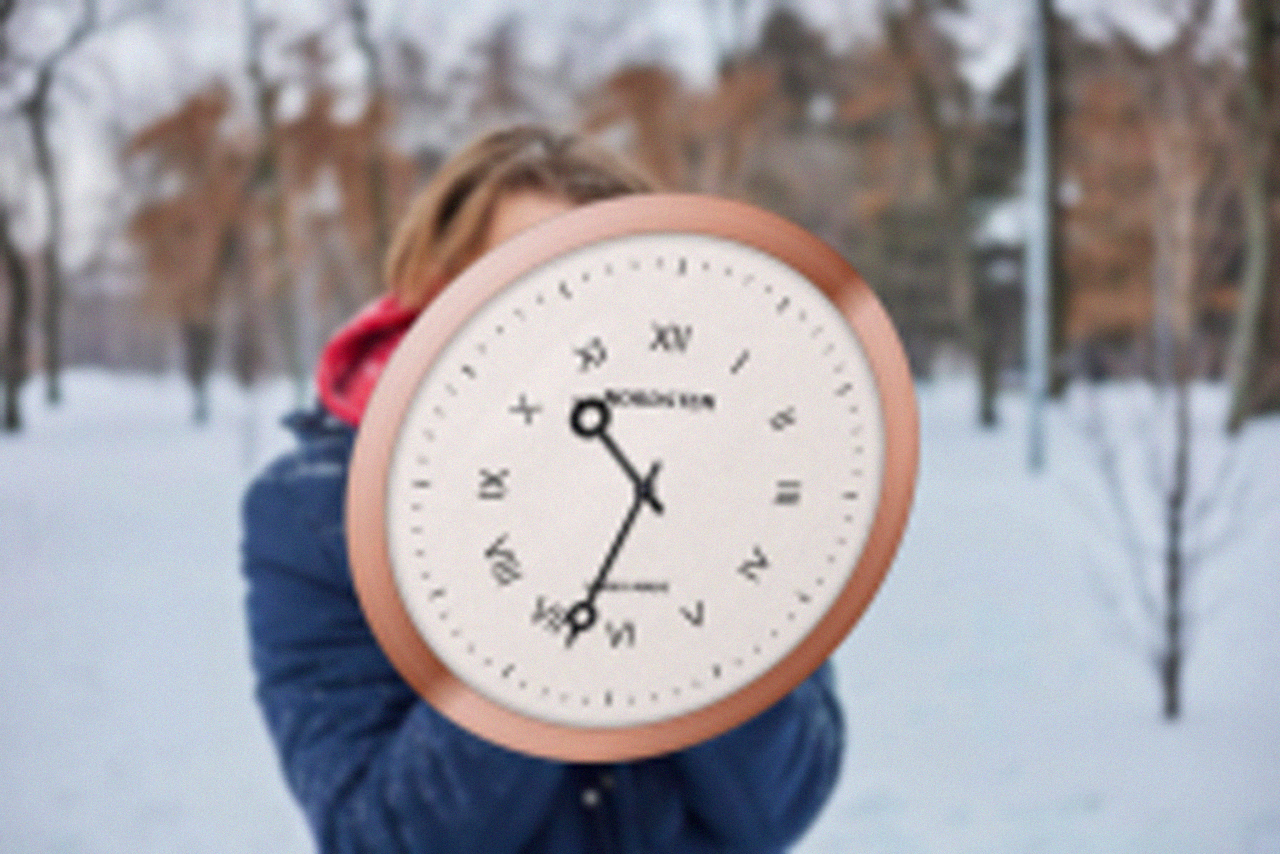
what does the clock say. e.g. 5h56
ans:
10h33
